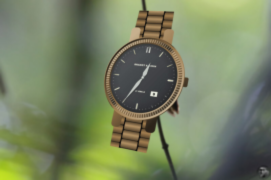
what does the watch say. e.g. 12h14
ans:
12h35
